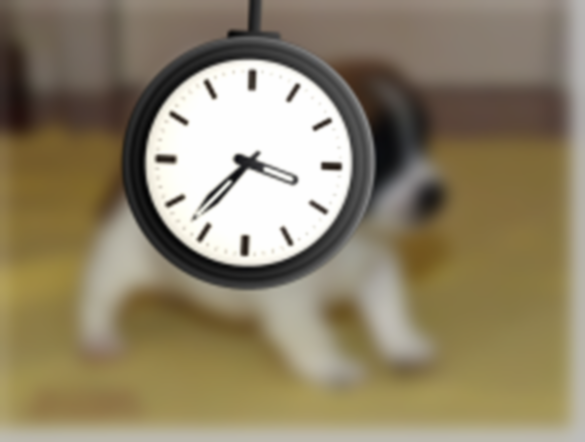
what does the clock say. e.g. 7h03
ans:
3h37
